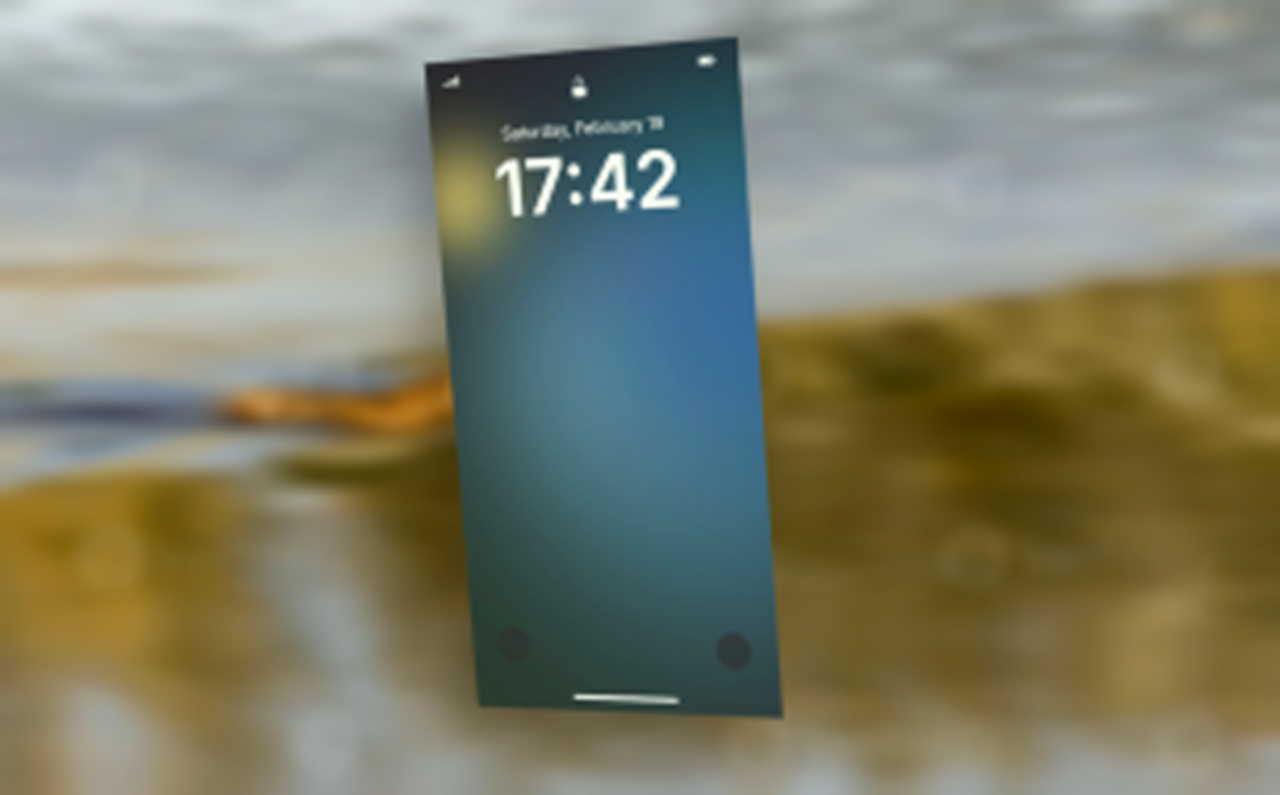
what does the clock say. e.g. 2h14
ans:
17h42
